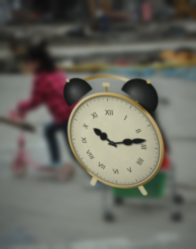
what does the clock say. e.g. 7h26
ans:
10h13
